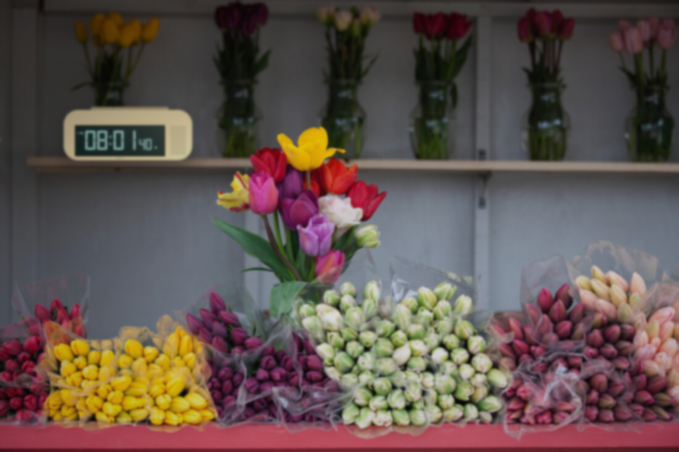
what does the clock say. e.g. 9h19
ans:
8h01
